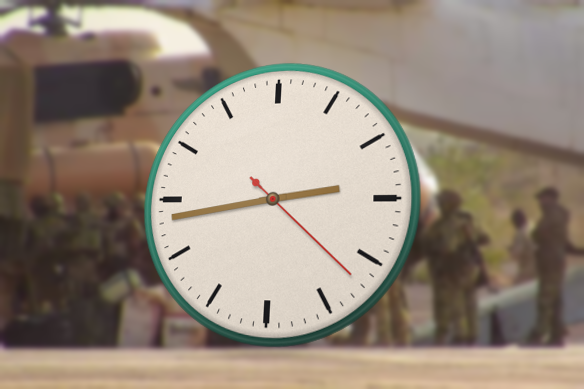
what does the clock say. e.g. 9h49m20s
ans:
2h43m22s
